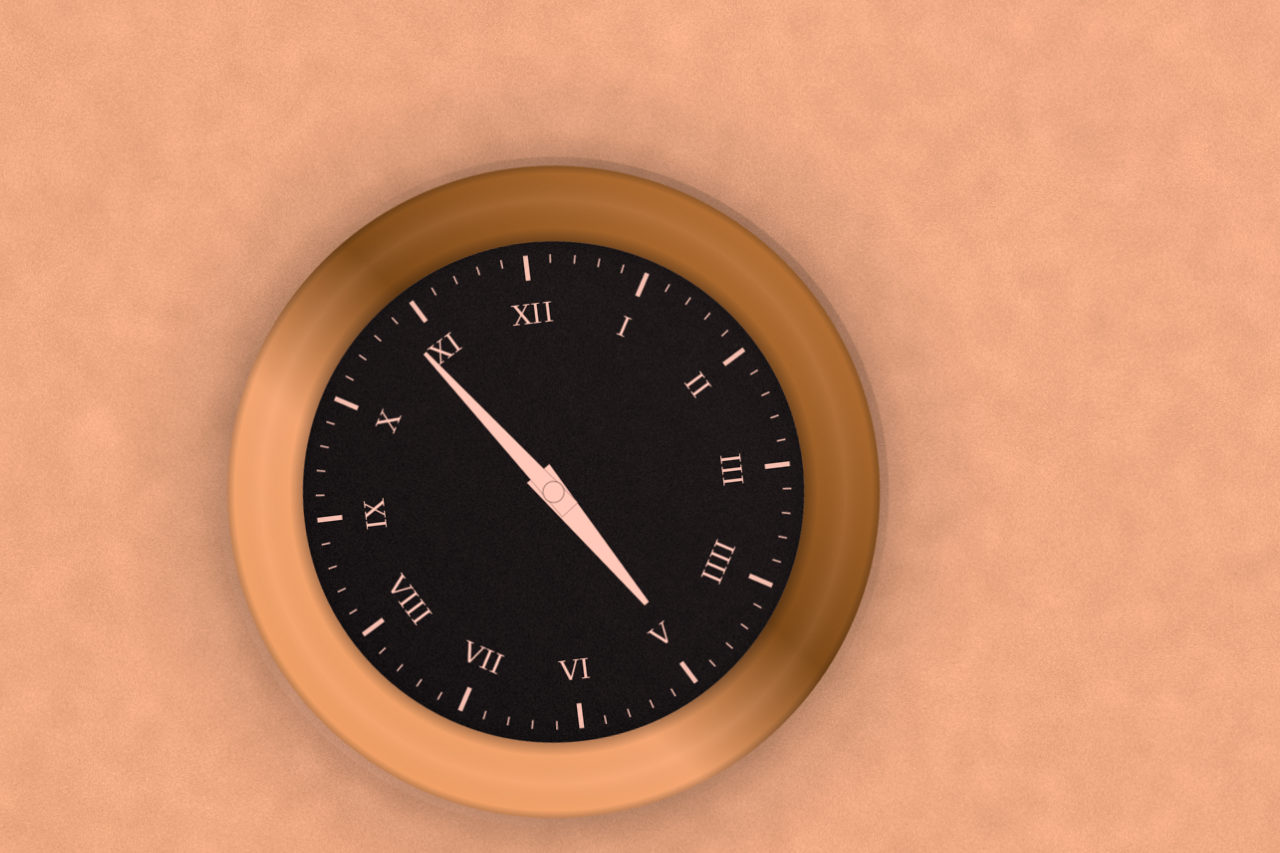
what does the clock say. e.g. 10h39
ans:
4h54
